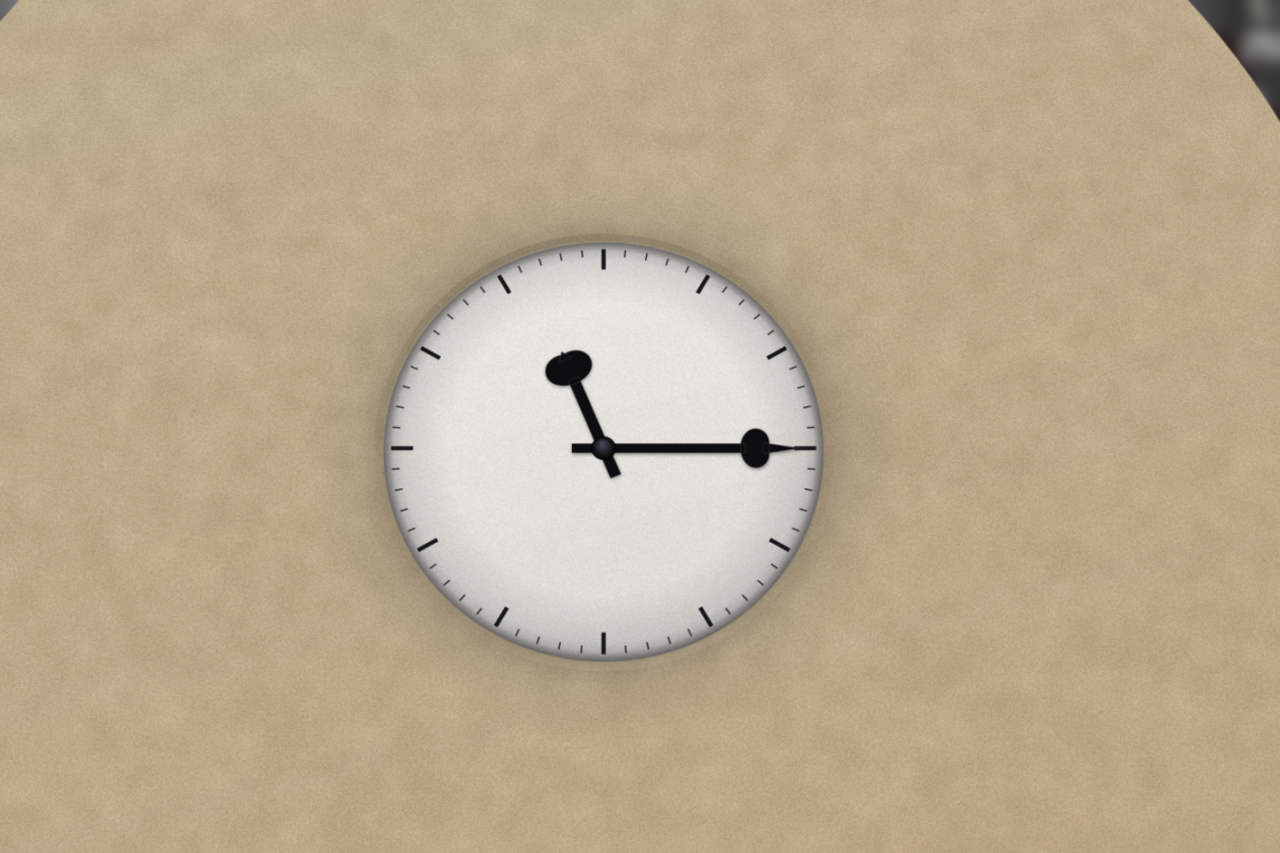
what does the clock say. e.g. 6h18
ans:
11h15
